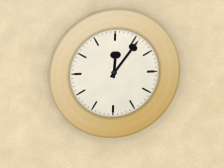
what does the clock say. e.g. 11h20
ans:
12h06
